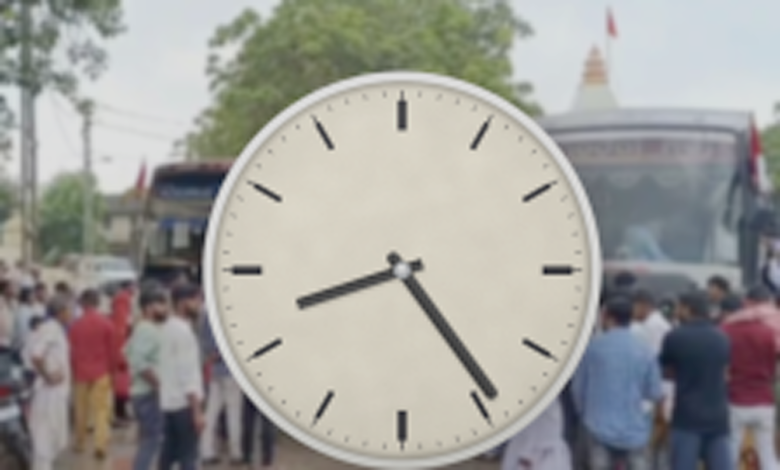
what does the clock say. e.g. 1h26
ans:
8h24
